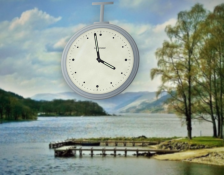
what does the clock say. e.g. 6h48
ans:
3h58
